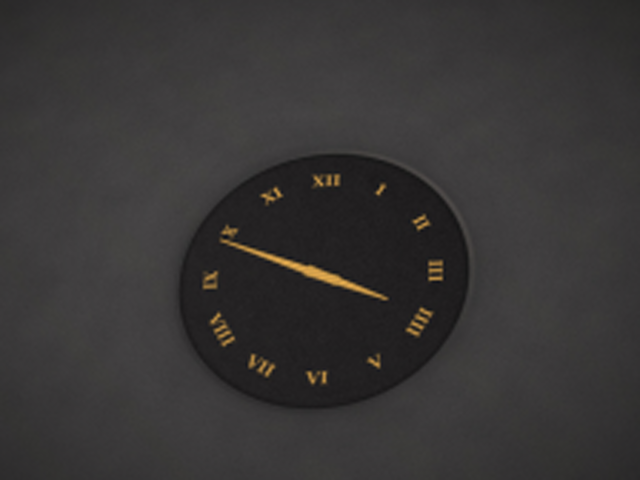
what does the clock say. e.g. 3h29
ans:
3h49
